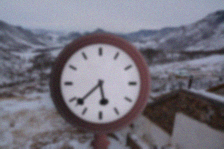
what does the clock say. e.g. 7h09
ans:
5h38
